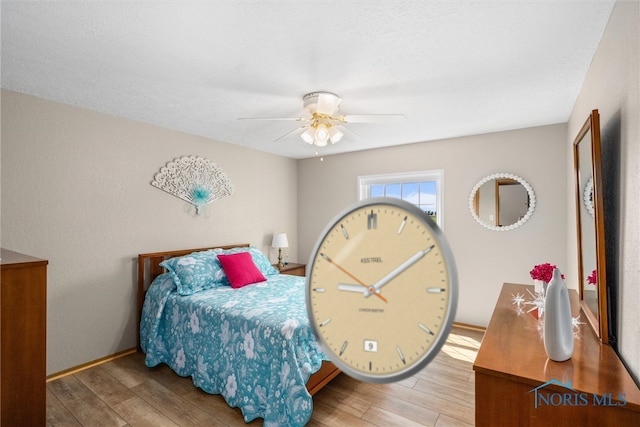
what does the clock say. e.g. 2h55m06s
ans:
9h09m50s
